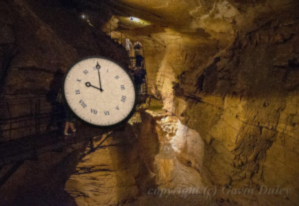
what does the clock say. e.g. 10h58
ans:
10h01
